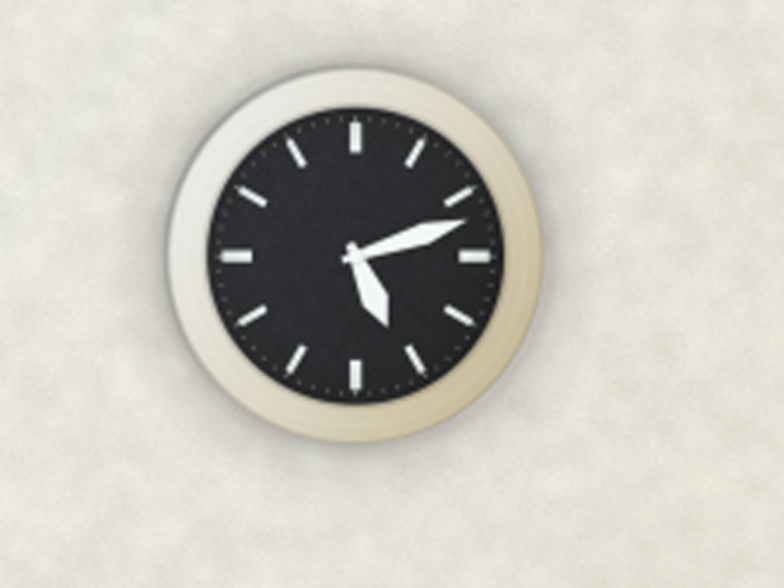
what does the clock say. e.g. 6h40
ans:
5h12
